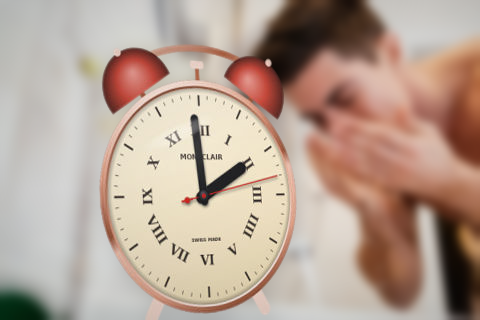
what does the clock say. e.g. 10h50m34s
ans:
1h59m13s
